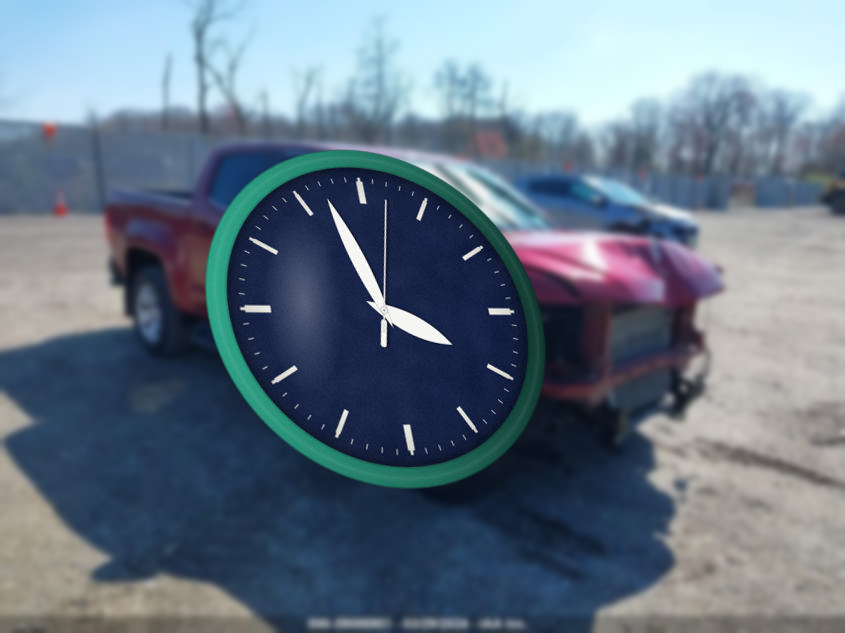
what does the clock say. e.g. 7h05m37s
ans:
3h57m02s
